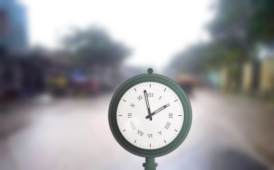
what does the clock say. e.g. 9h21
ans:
1h58
